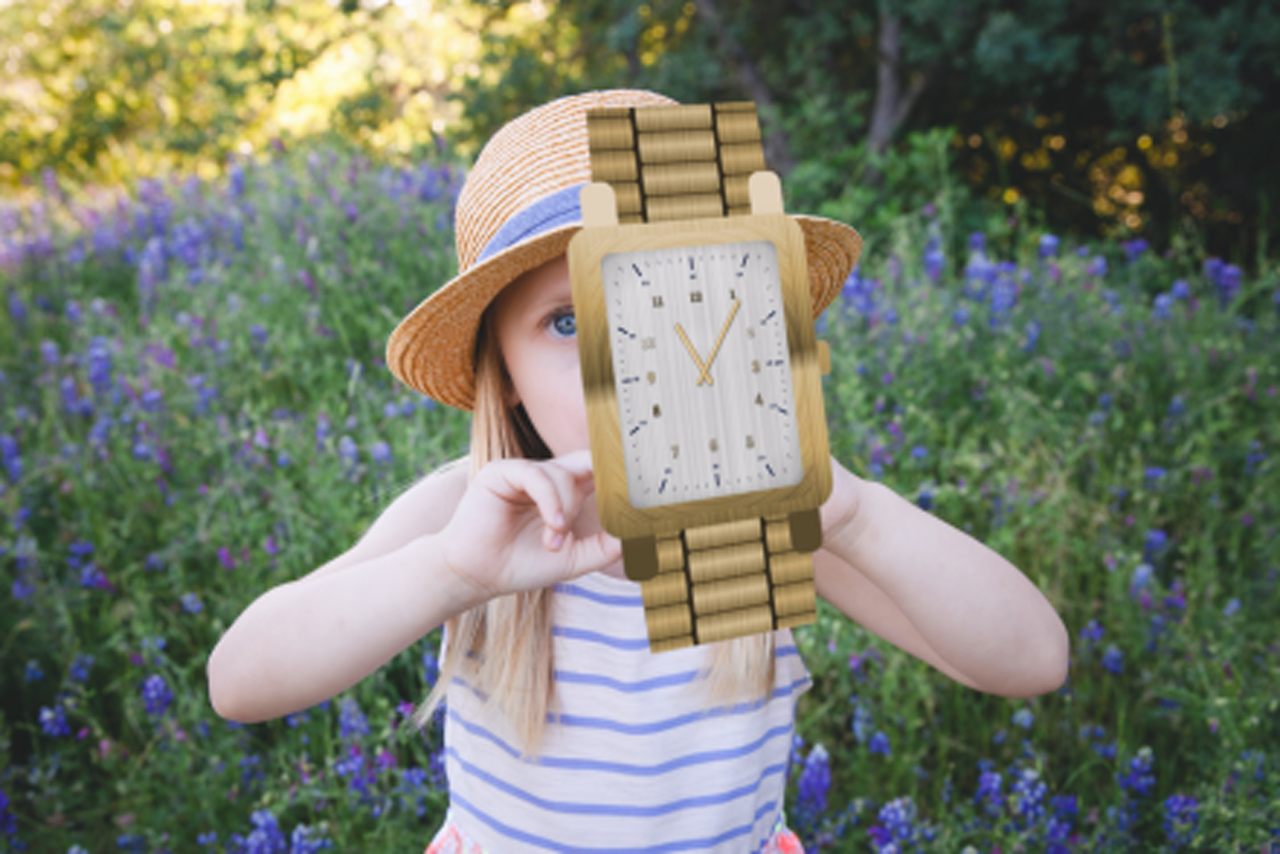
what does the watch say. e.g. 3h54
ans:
11h06
